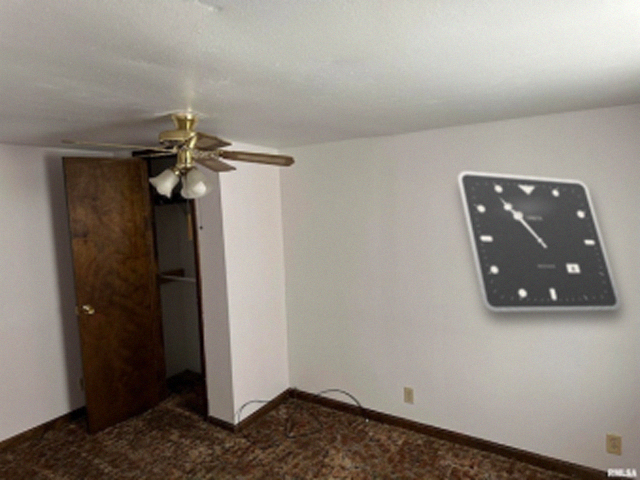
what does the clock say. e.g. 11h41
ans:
10h54
